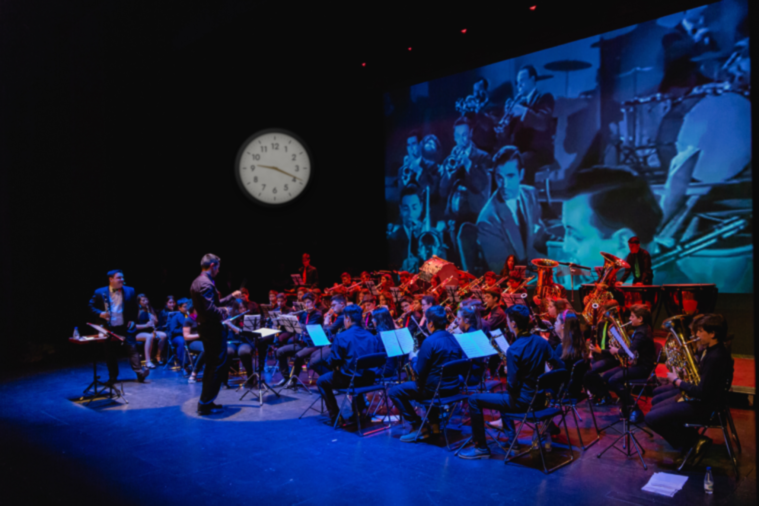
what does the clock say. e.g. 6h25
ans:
9h19
